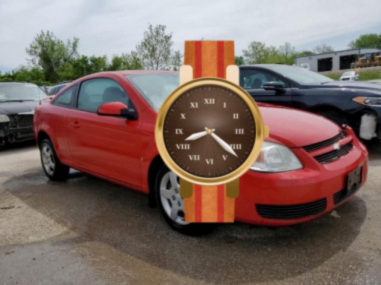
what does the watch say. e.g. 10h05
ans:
8h22
